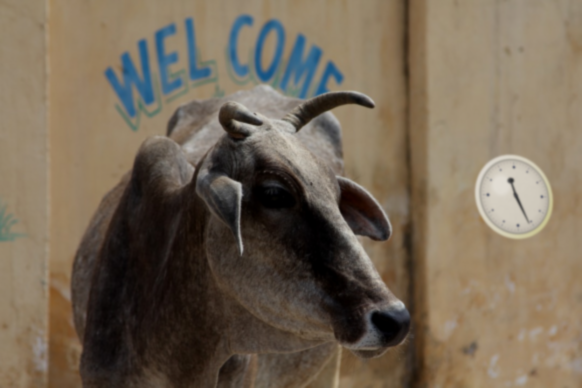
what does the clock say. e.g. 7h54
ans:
11h26
